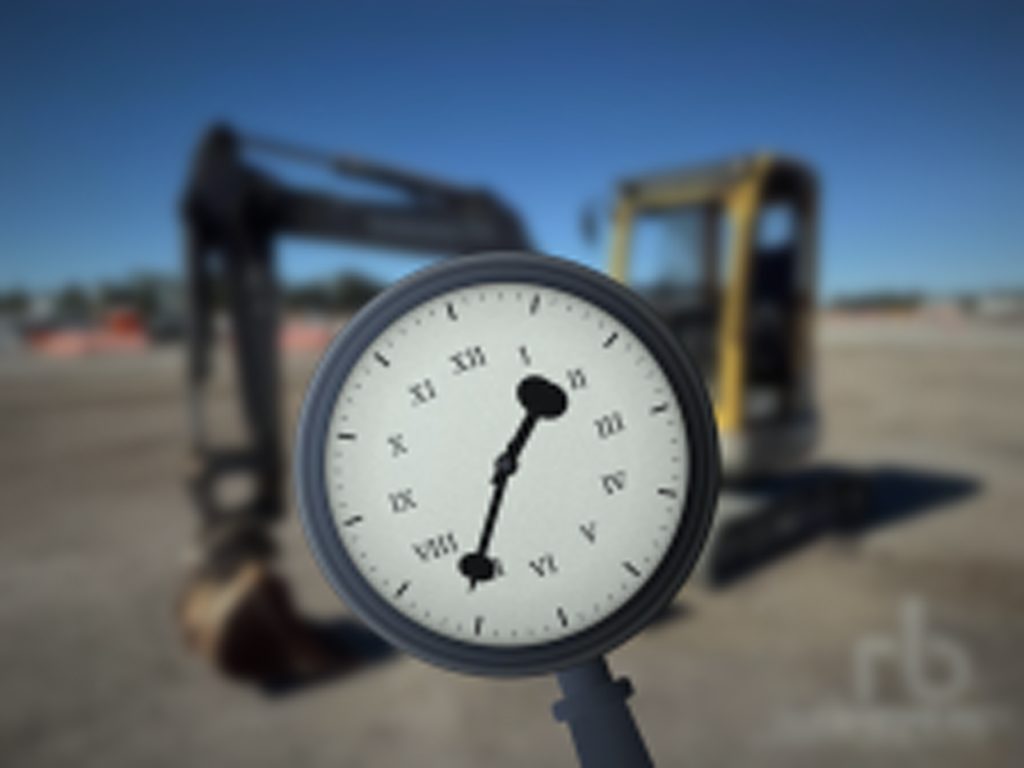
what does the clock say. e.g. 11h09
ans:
1h36
